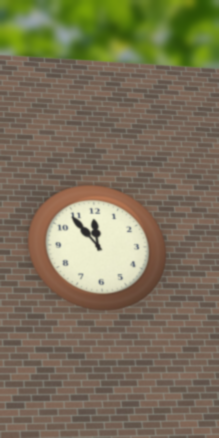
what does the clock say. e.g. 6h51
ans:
11h54
